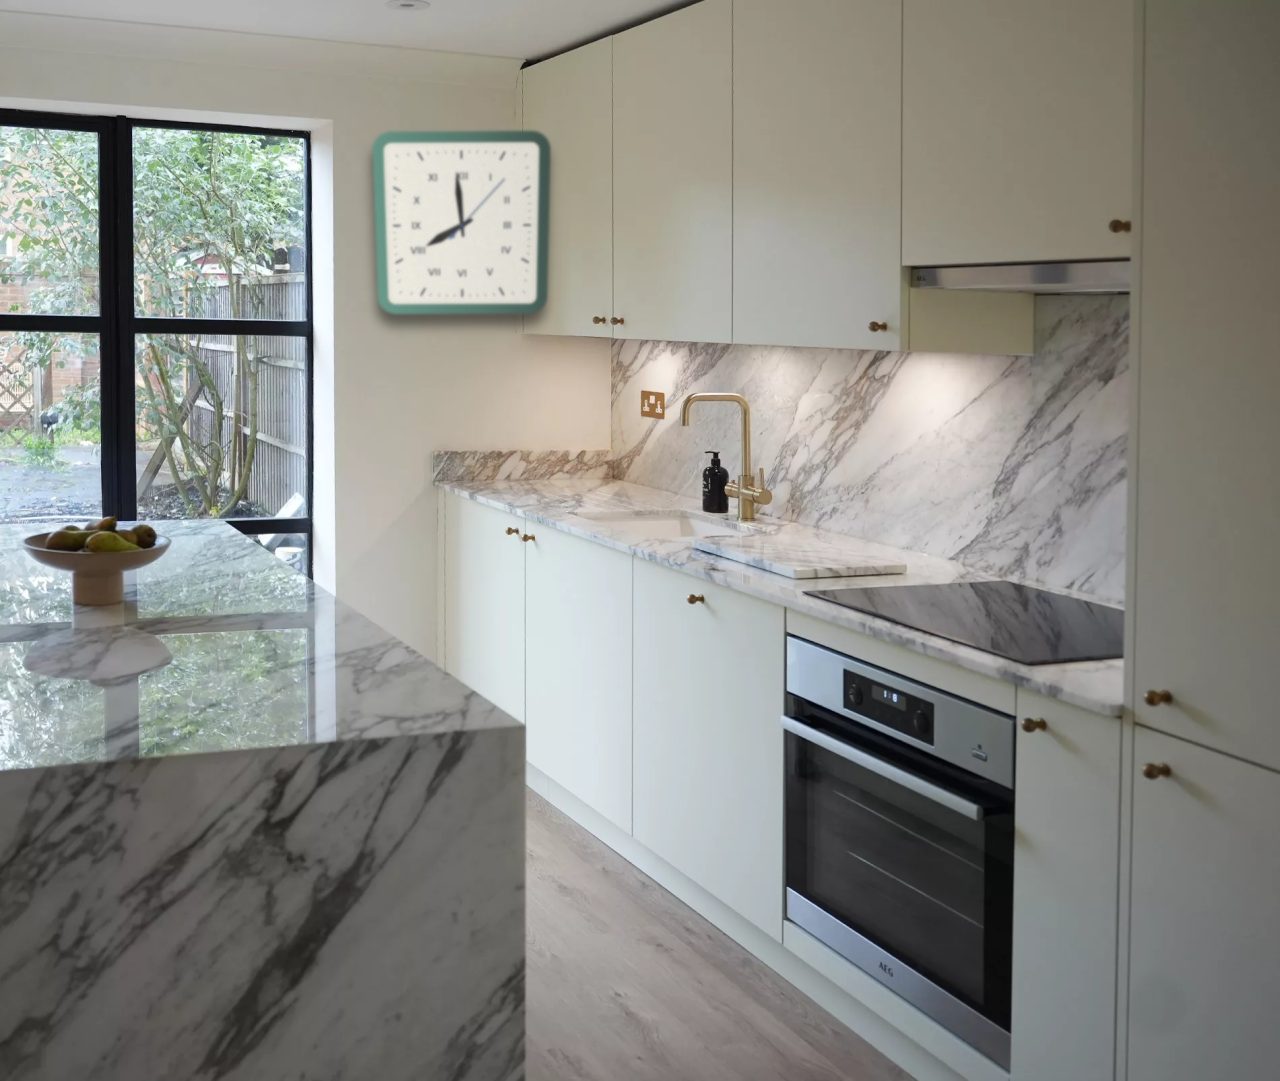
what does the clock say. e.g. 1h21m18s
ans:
7h59m07s
